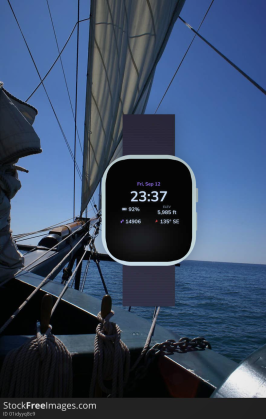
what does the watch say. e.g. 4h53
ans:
23h37
